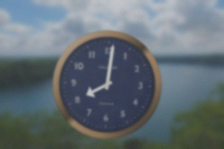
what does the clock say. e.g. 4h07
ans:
8h01
